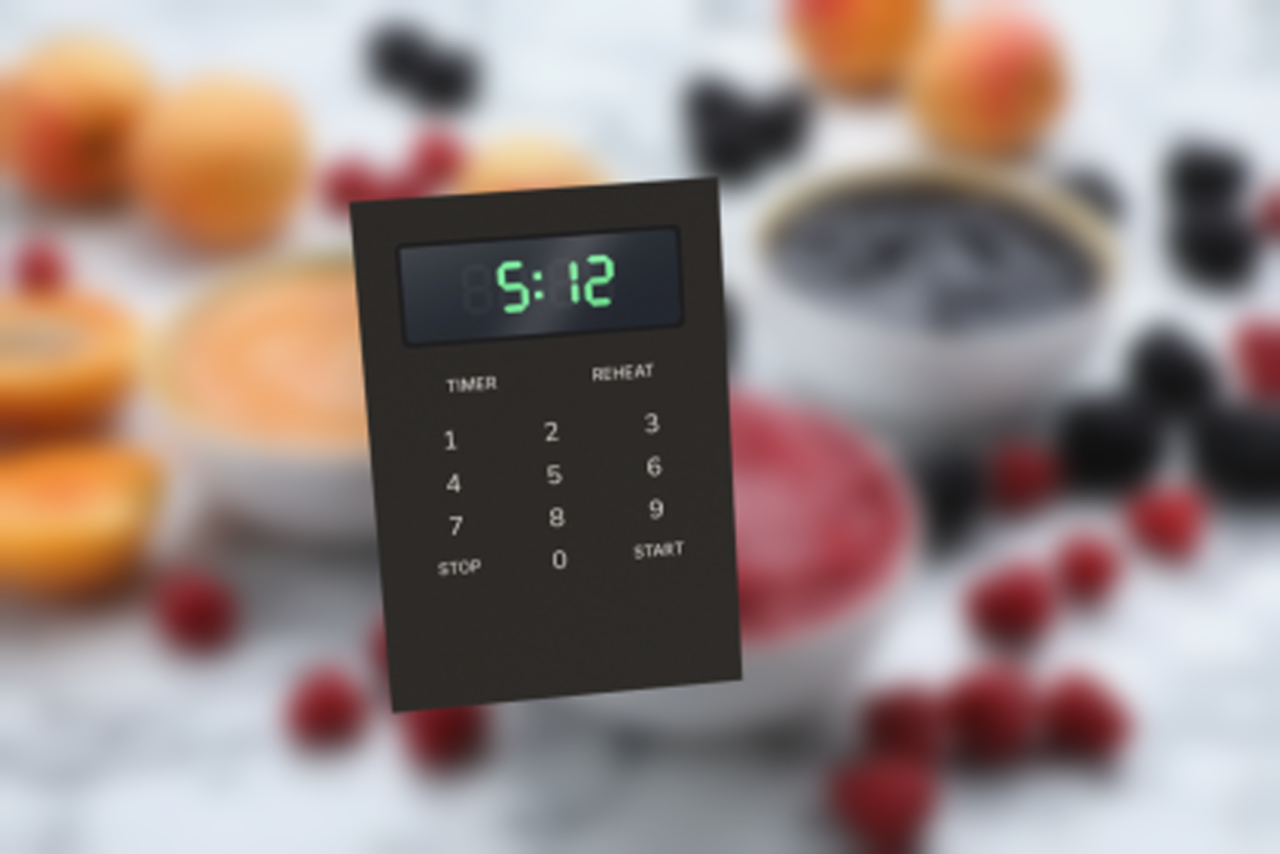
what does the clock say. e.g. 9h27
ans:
5h12
